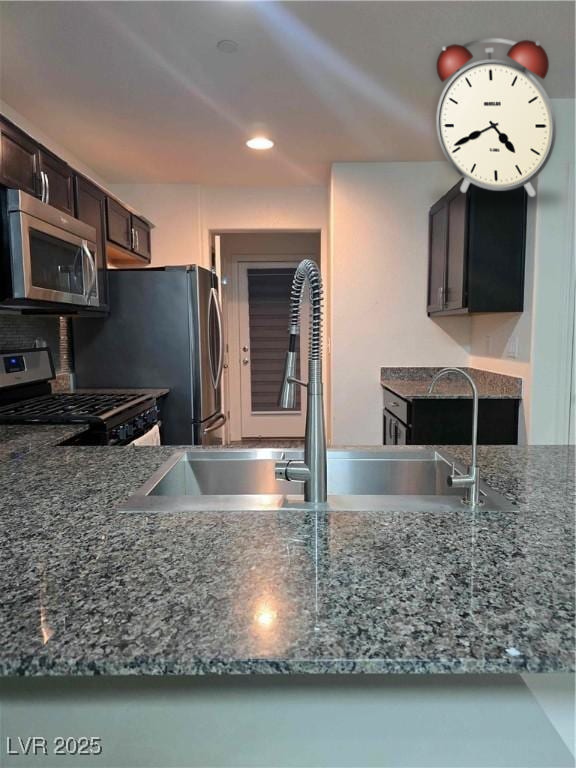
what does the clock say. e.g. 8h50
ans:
4h41
